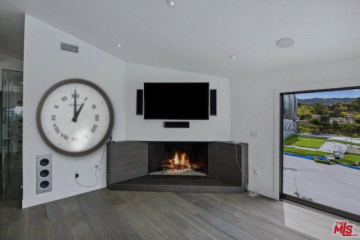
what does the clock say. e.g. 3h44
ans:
1h00
